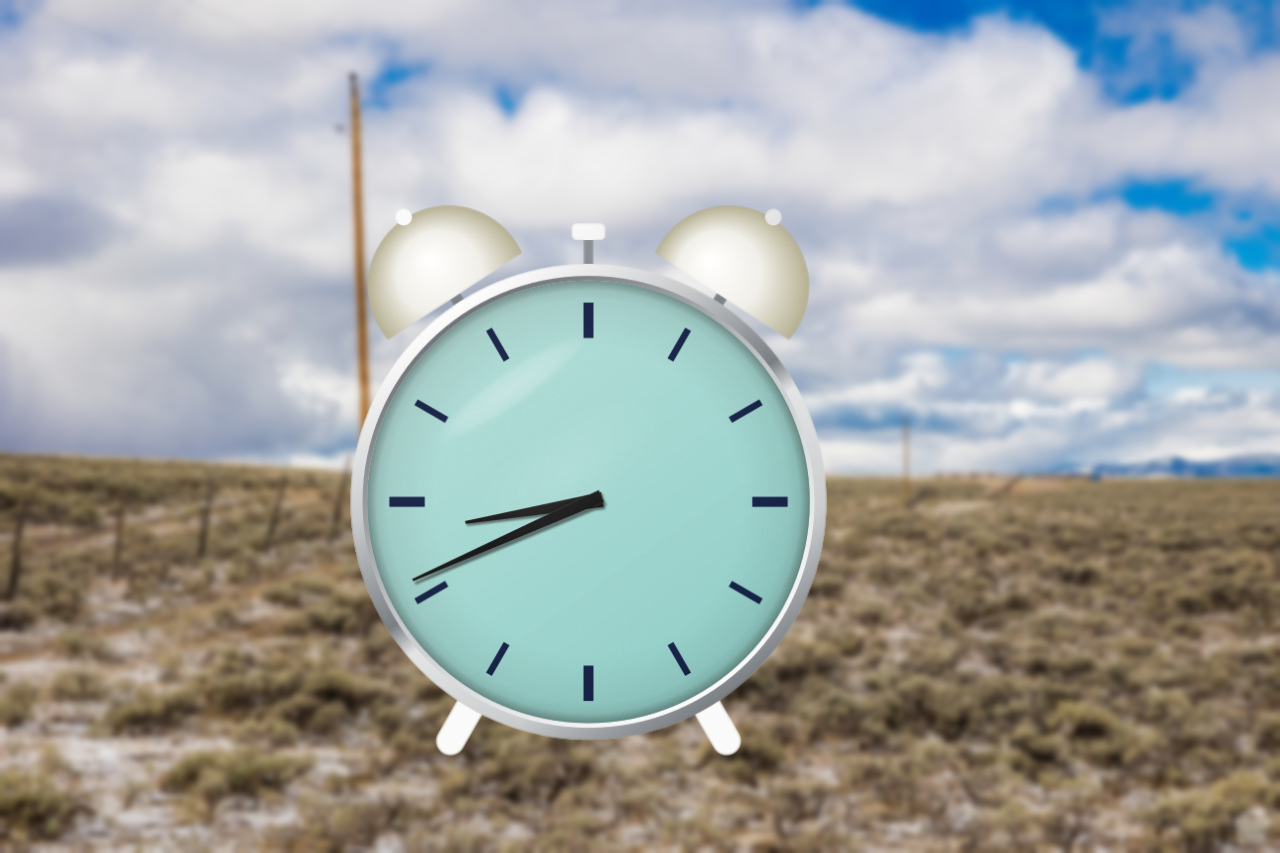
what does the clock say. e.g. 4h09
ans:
8h41
